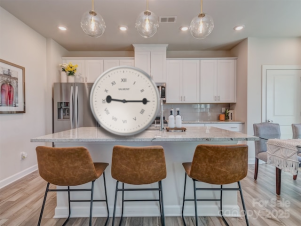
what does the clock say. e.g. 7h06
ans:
9h15
